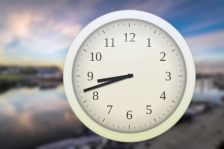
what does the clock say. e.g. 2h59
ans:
8h42
